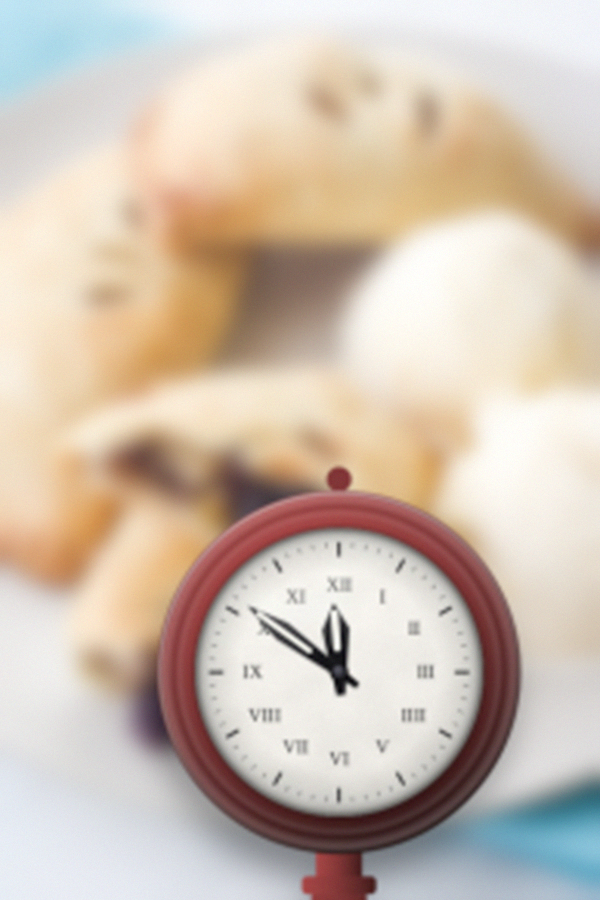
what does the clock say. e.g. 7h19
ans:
11h51
